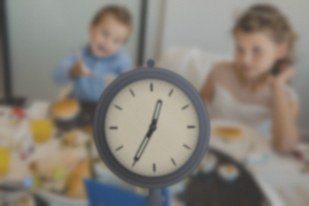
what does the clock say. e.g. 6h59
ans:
12h35
